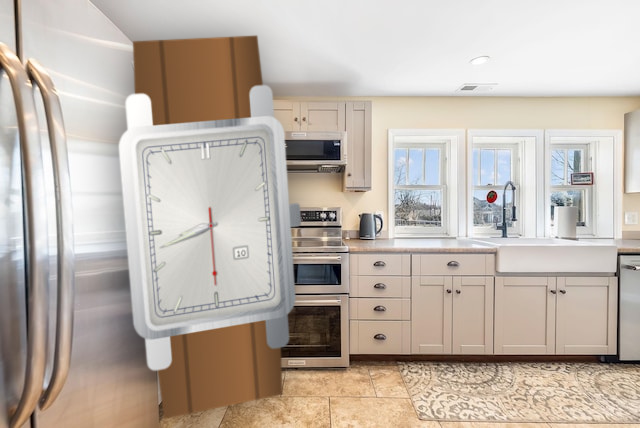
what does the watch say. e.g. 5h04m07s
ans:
8h42m30s
